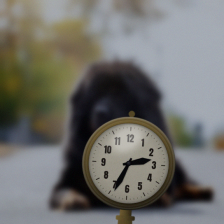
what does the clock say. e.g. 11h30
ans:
2h34
